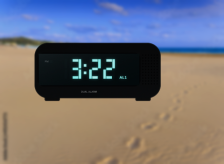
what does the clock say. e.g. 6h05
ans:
3h22
